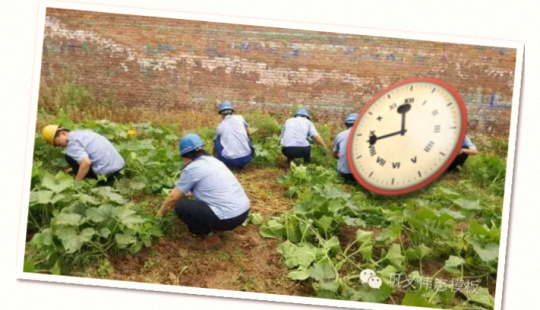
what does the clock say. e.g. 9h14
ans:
11h43
